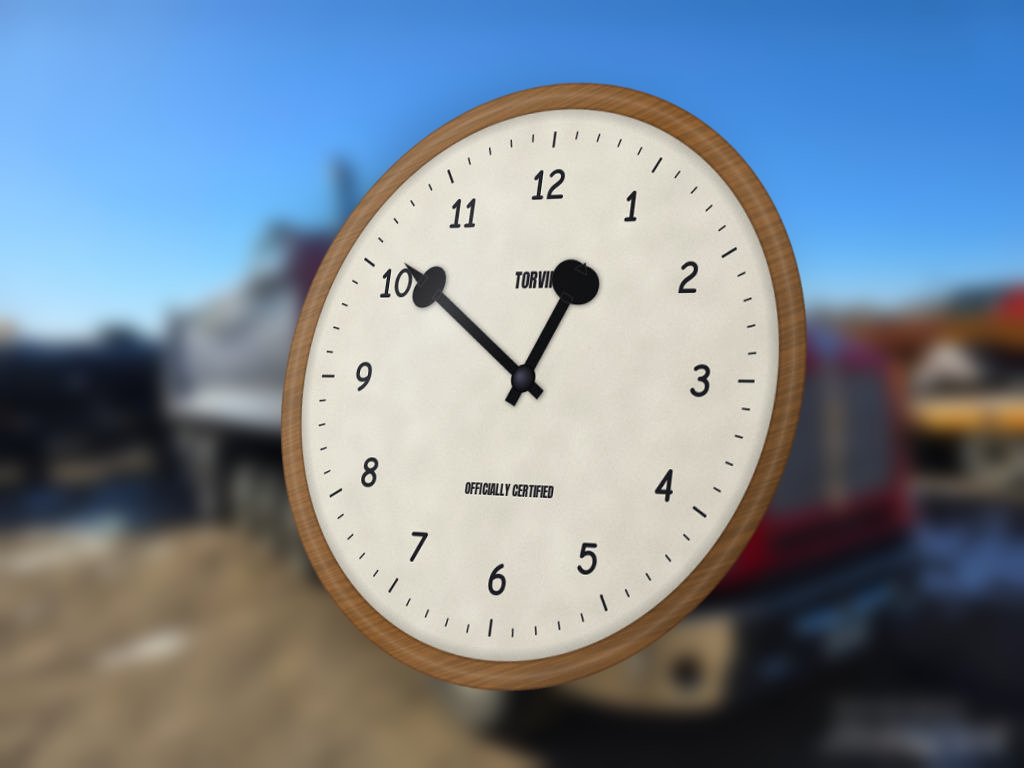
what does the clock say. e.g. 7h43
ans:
12h51
